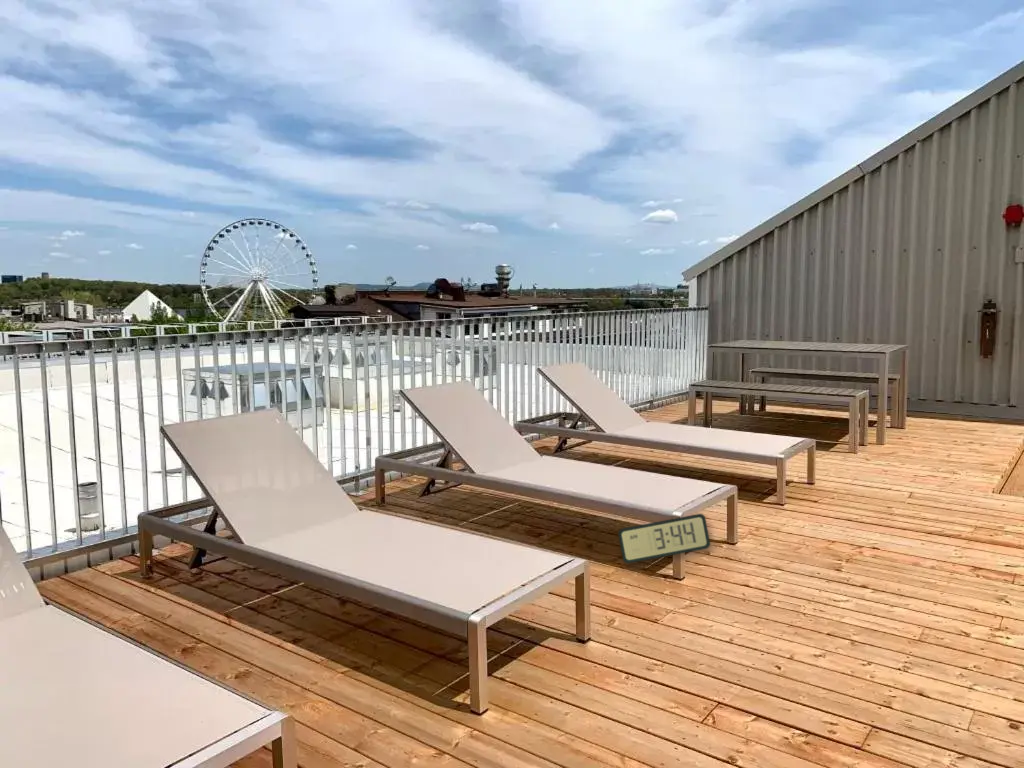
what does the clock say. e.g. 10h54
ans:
3h44
